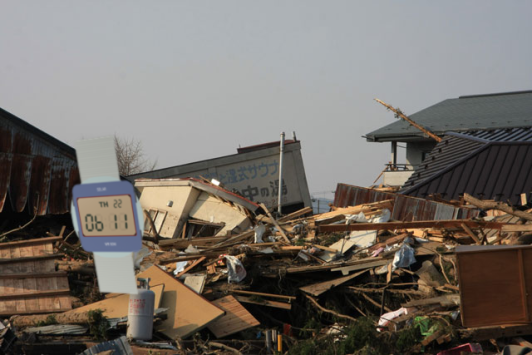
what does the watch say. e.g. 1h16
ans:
6h11
